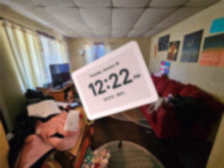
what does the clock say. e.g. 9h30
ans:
12h22
